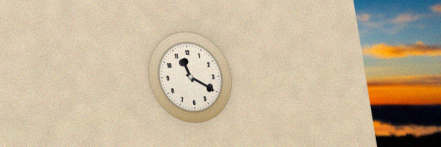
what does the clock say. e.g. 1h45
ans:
11h20
